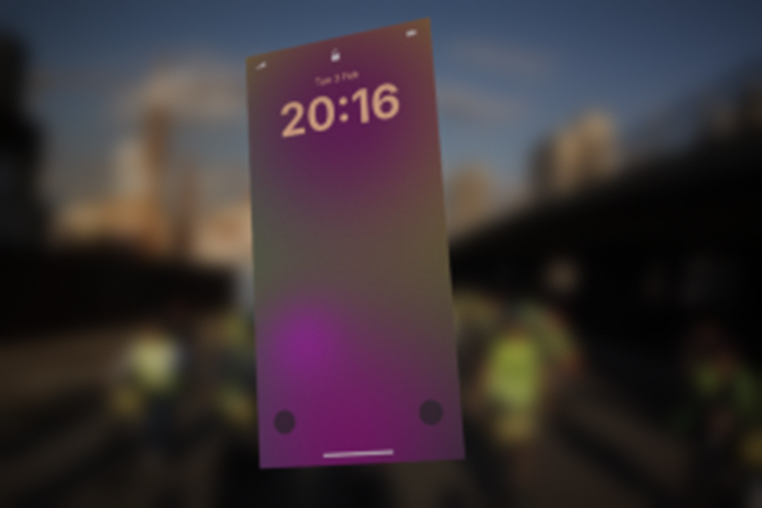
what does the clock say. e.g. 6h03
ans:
20h16
